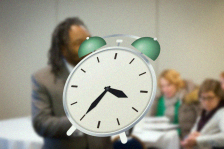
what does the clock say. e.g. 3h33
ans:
3h35
